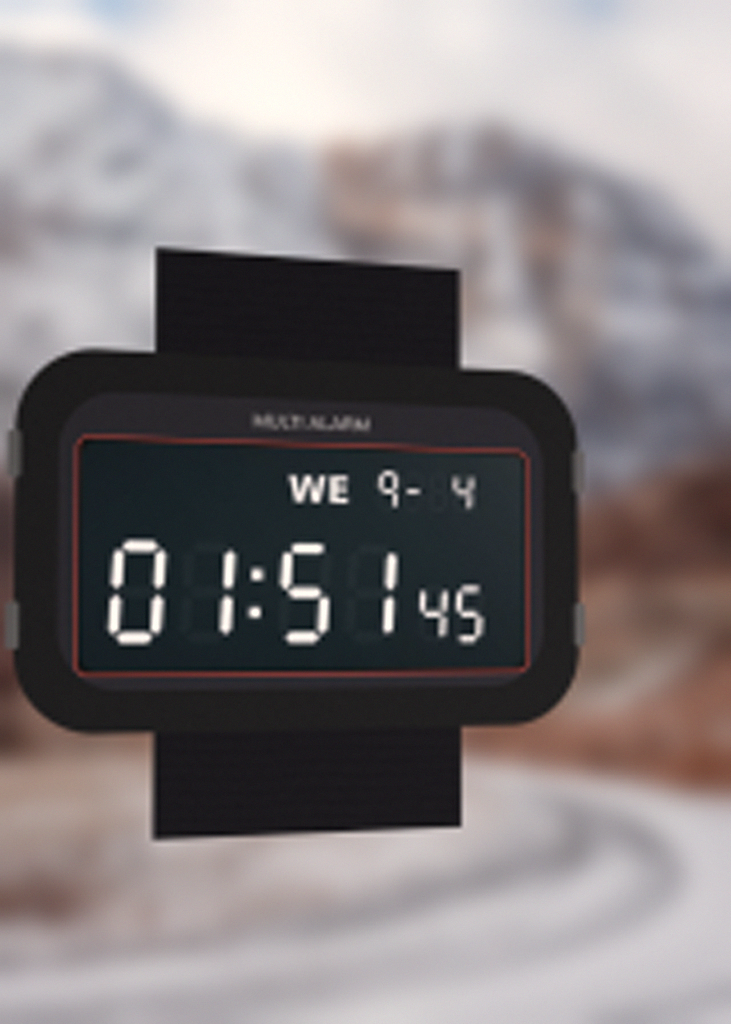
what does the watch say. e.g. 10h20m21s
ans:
1h51m45s
